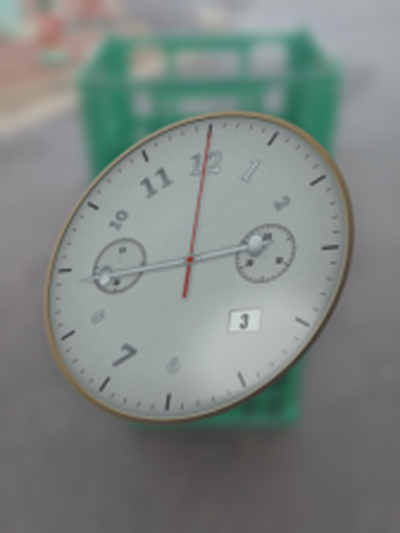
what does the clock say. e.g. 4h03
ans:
2h44
